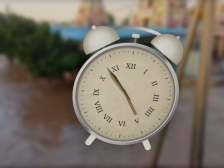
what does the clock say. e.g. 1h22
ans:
4h53
